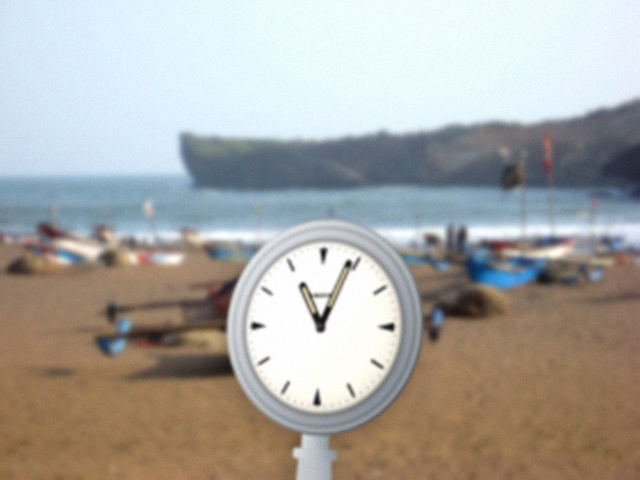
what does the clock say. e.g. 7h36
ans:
11h04
